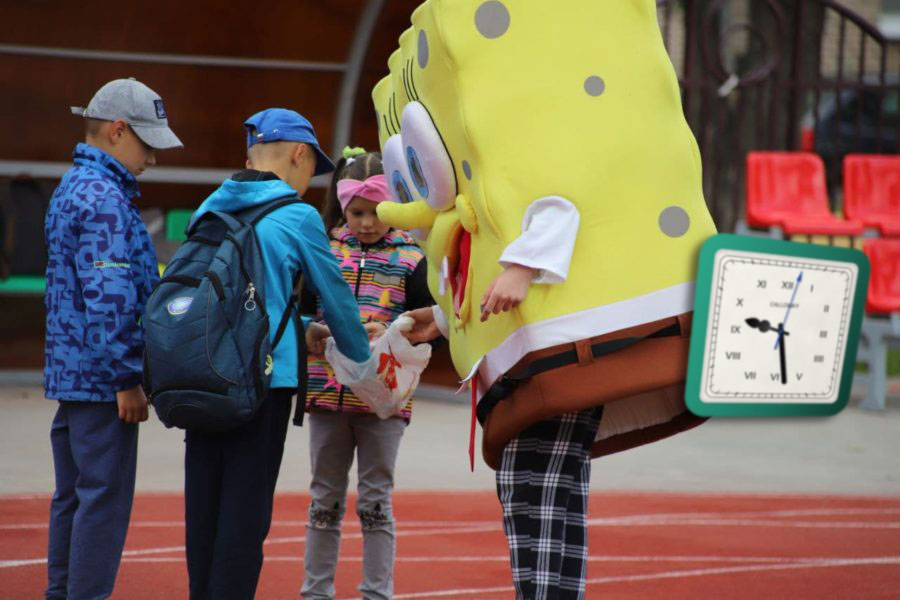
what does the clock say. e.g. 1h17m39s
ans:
9h28m02s
